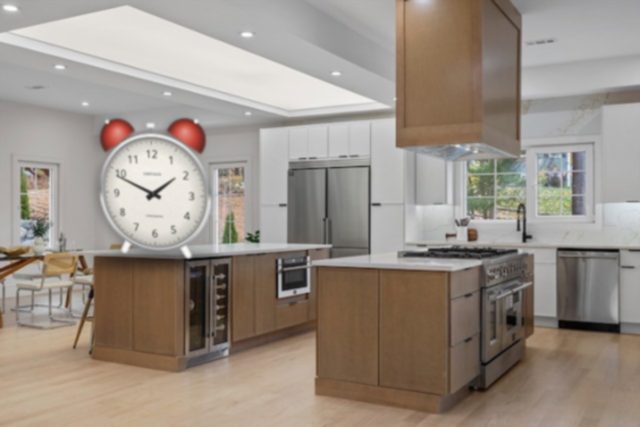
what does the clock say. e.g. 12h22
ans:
1h49
